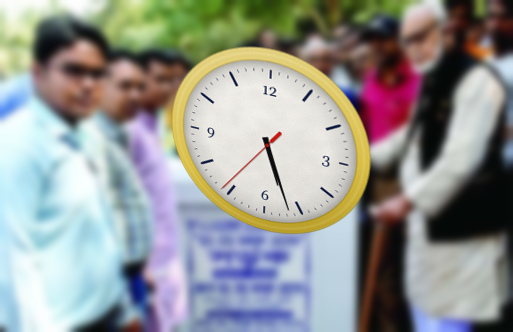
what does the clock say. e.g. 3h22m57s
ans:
5h26m36s
